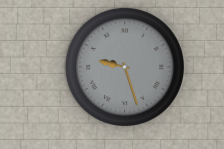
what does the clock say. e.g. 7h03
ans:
9h27
